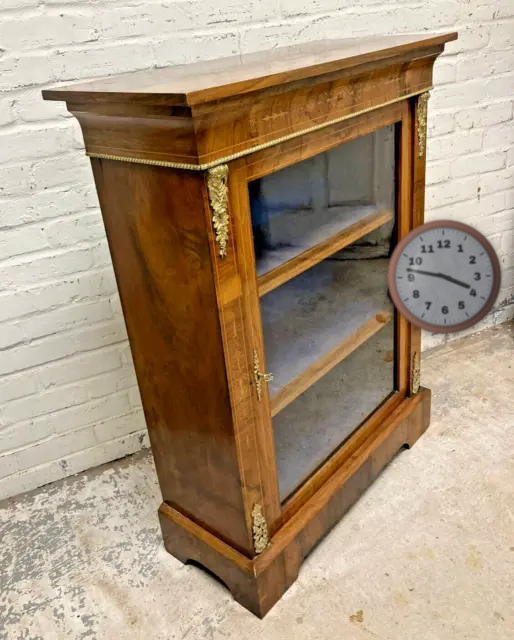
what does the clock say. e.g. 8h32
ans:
3h47
